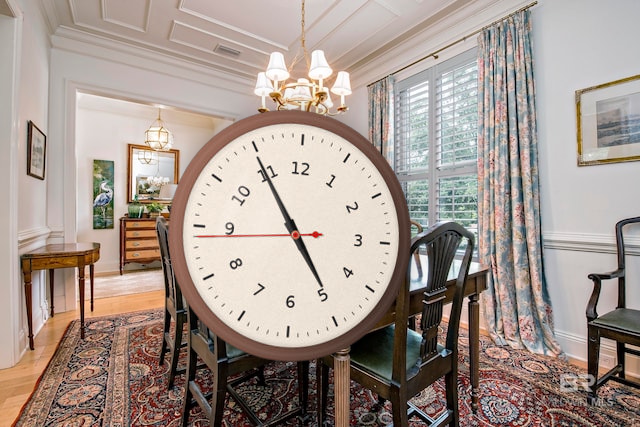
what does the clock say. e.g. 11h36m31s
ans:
4h54m44s
